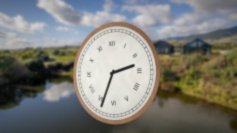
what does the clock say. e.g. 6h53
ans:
2h34
